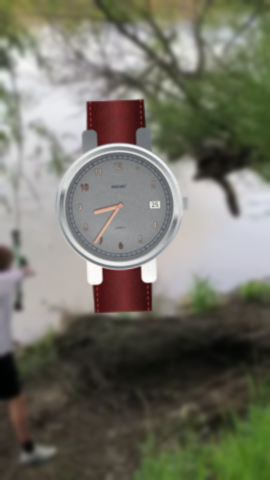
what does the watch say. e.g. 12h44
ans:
8h36
